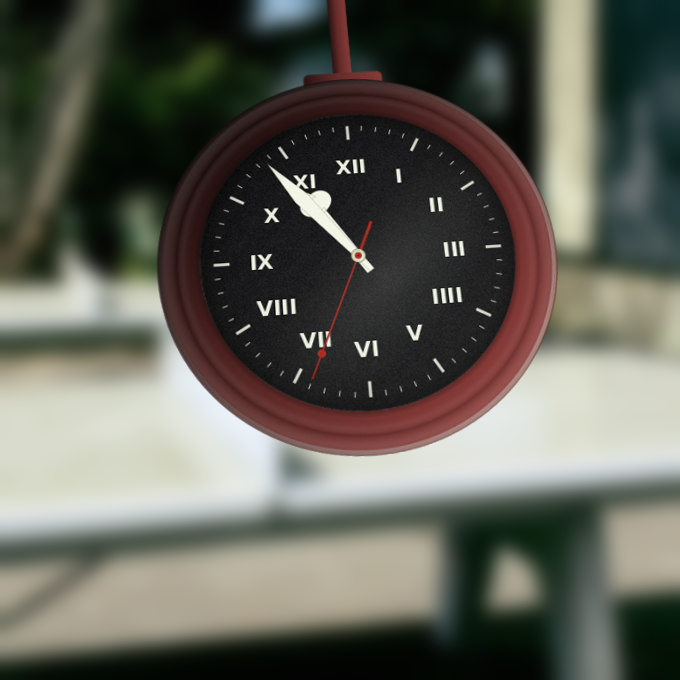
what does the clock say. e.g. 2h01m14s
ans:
10h53m34s
